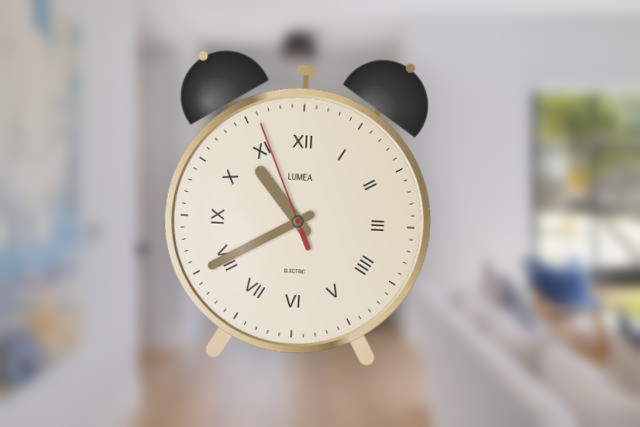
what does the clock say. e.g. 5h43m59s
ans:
10h39m56s
